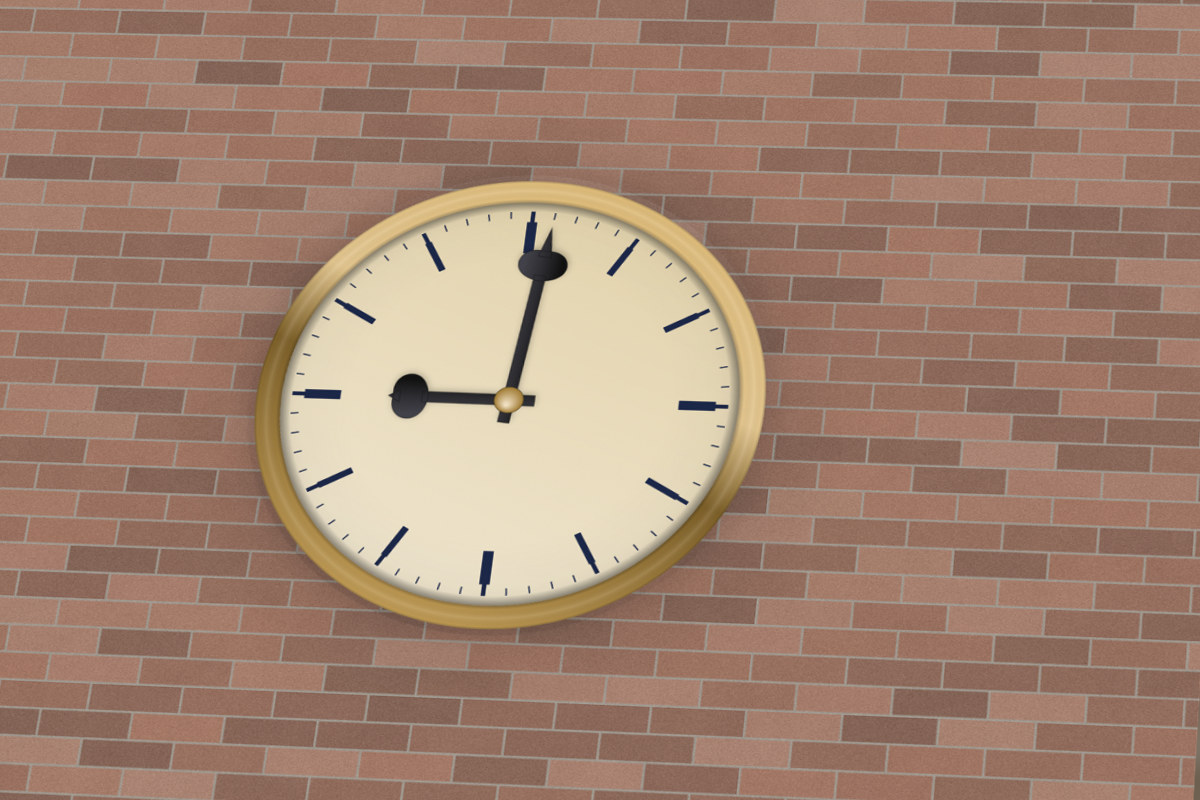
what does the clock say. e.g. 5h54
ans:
9h01
